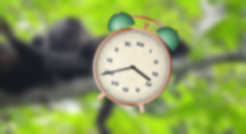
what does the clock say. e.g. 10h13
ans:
3h40
